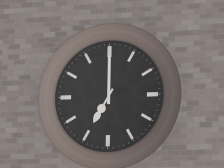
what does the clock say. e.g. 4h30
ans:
7h00
